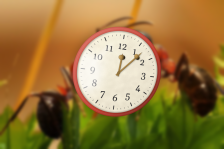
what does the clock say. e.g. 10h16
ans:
12h07
